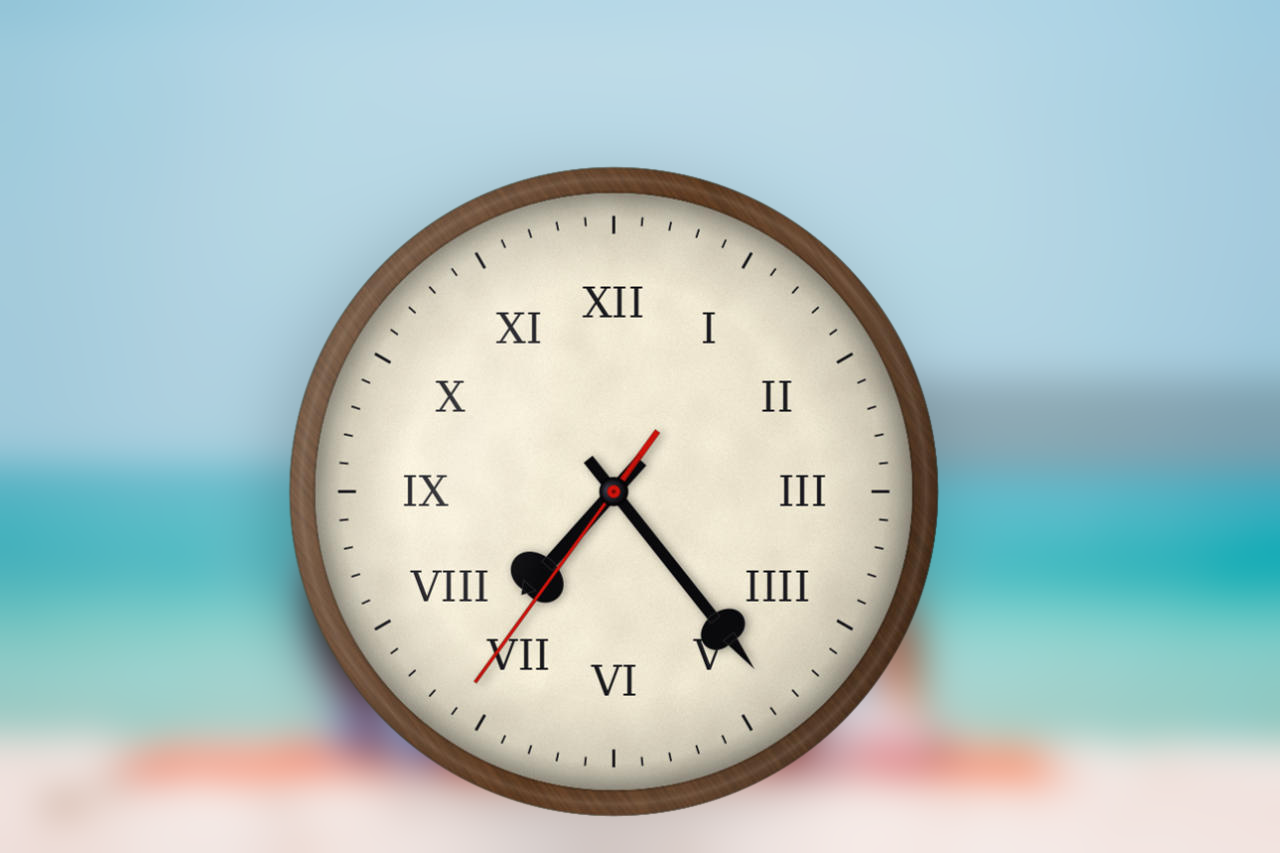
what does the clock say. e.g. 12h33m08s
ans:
7h23m36s
